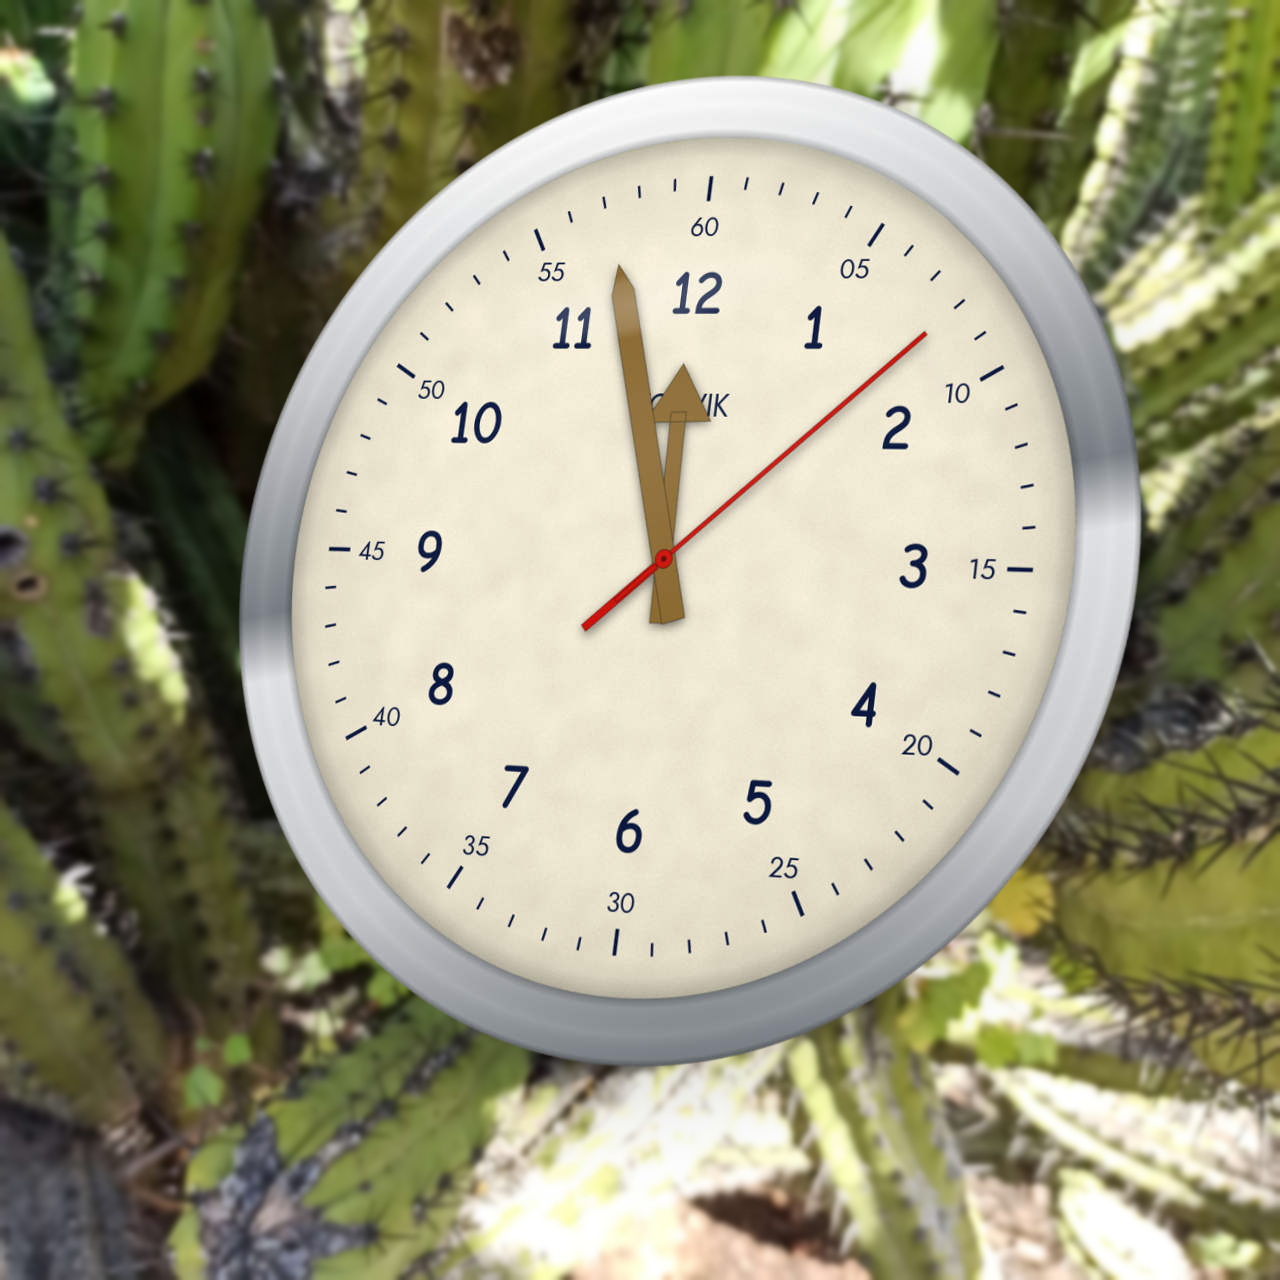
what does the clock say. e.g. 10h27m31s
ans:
11h57m08s
